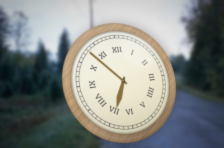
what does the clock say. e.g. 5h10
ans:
6h53
